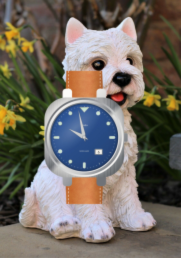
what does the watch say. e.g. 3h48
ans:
9h58
